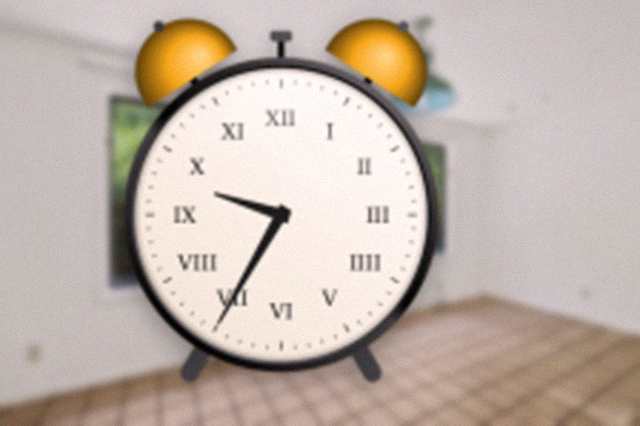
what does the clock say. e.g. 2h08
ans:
9h35
